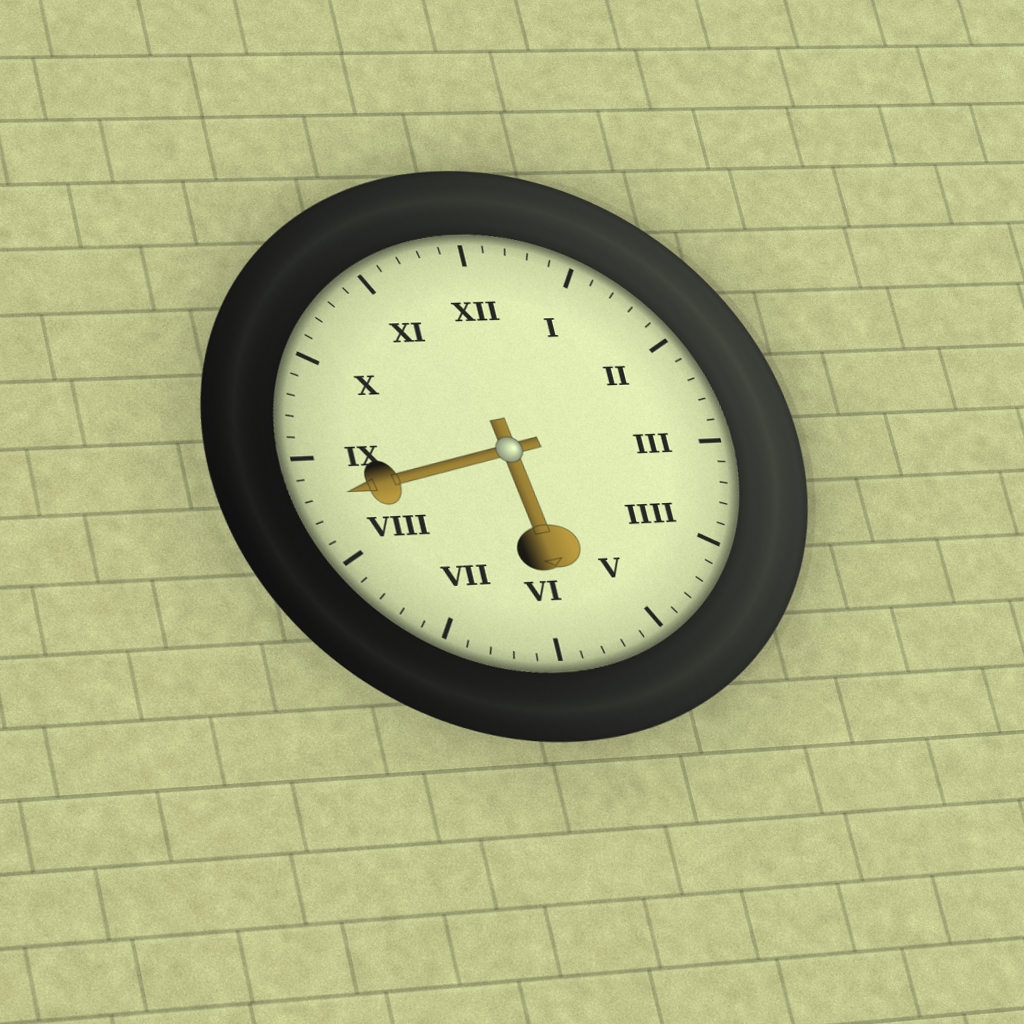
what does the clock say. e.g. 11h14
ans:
5h43
